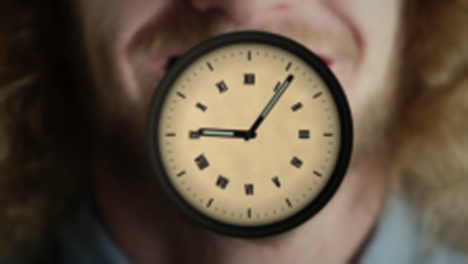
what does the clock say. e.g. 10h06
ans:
9h06
